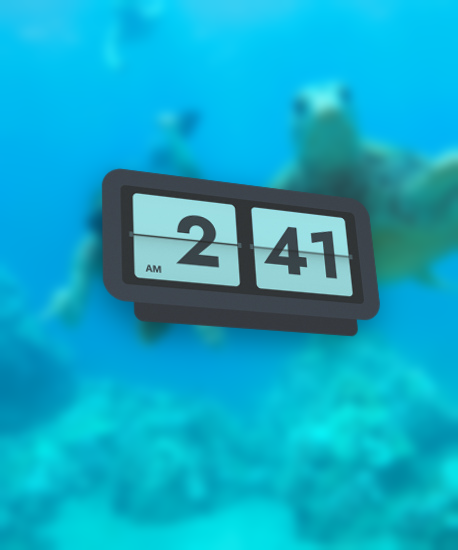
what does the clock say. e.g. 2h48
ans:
2h41
